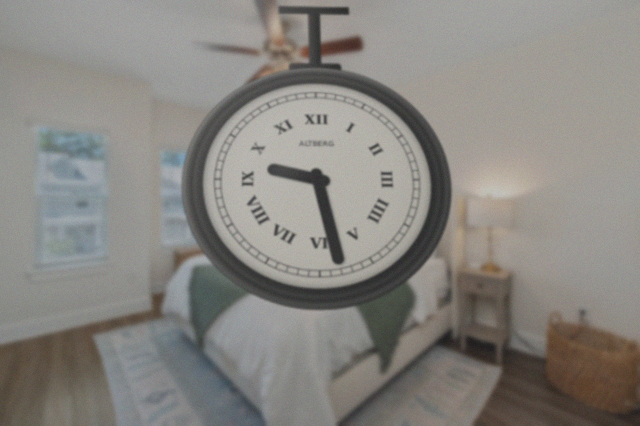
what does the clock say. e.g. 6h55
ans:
9h28
